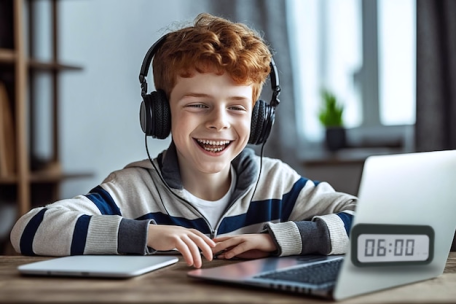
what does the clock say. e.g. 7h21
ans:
6h00
